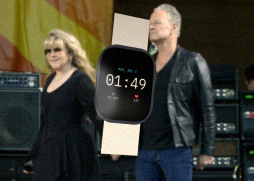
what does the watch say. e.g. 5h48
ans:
1h49
